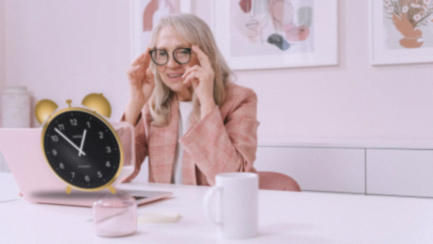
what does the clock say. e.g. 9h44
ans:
12h53
